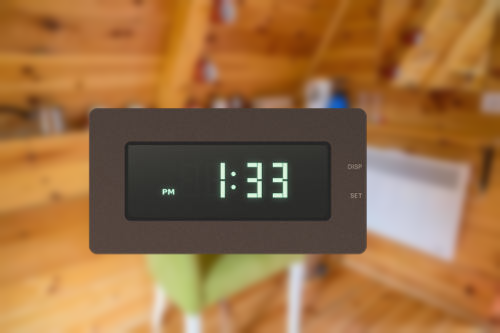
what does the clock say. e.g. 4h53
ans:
1h33
